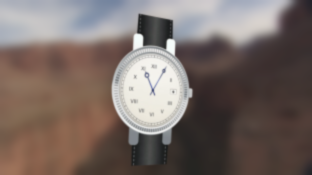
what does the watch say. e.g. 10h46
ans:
11h05
